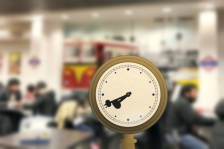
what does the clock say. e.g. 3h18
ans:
7h41
